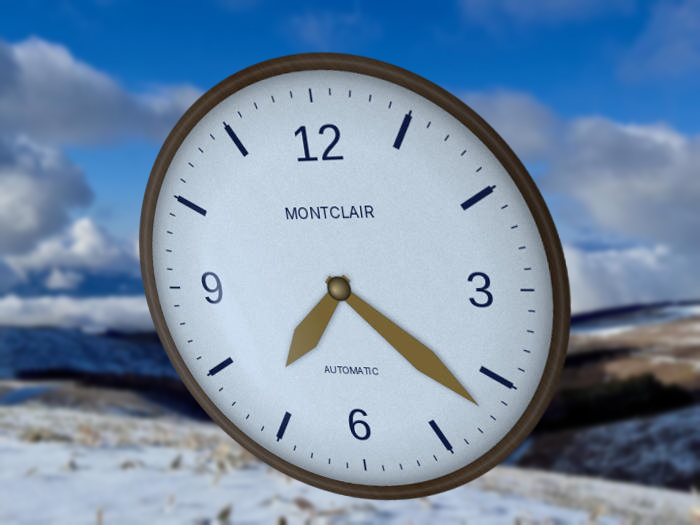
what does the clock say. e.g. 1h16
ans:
7h22
